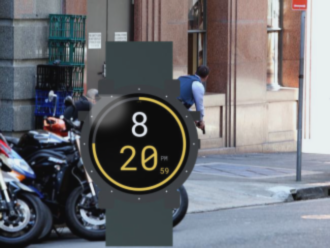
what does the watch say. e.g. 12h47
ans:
8h20
